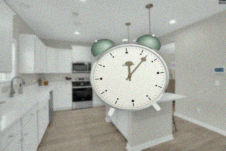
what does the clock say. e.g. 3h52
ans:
12h07
